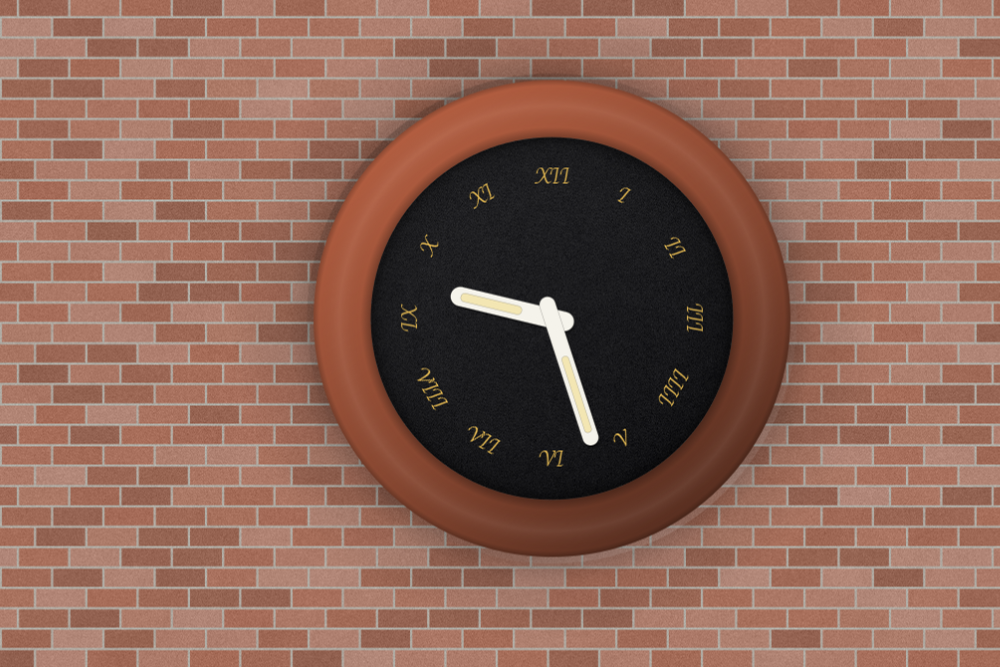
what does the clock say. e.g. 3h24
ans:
9h27
